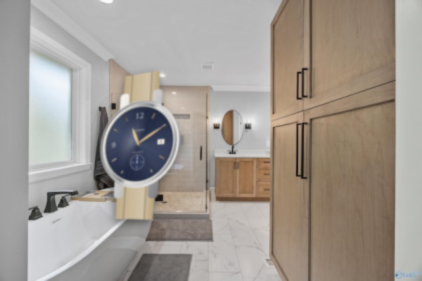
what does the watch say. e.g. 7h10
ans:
11h10
